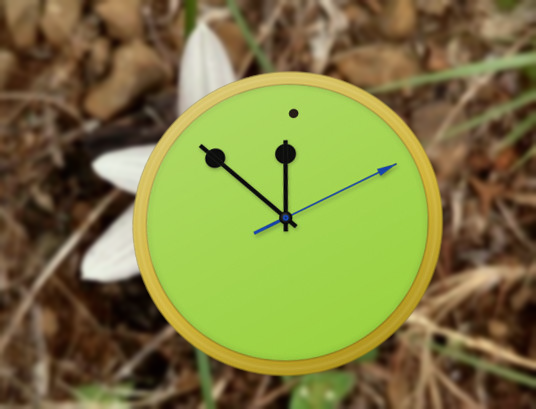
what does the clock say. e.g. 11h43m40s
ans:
11h51m10s
